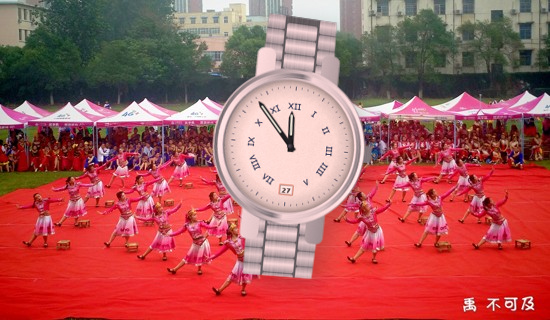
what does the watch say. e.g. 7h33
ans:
11h53
